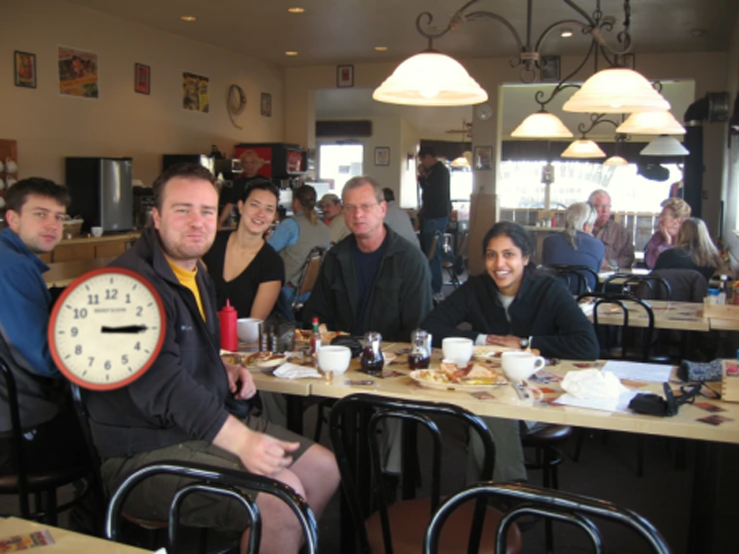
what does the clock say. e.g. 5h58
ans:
3h15
